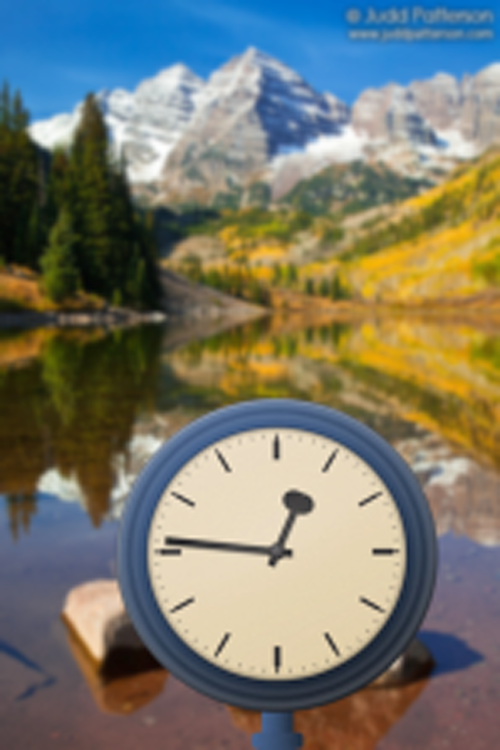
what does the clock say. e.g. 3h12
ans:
12h46
